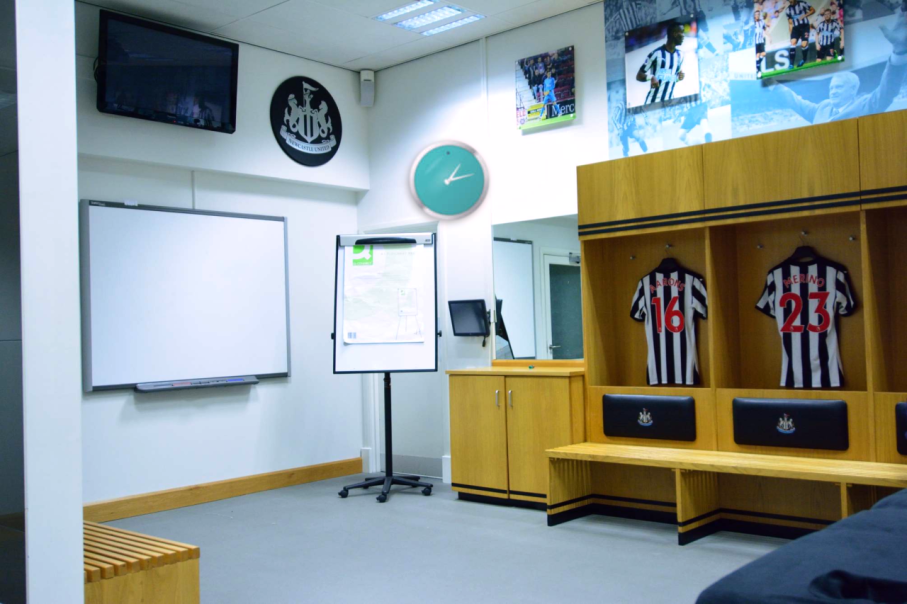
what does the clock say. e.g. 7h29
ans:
1h13
